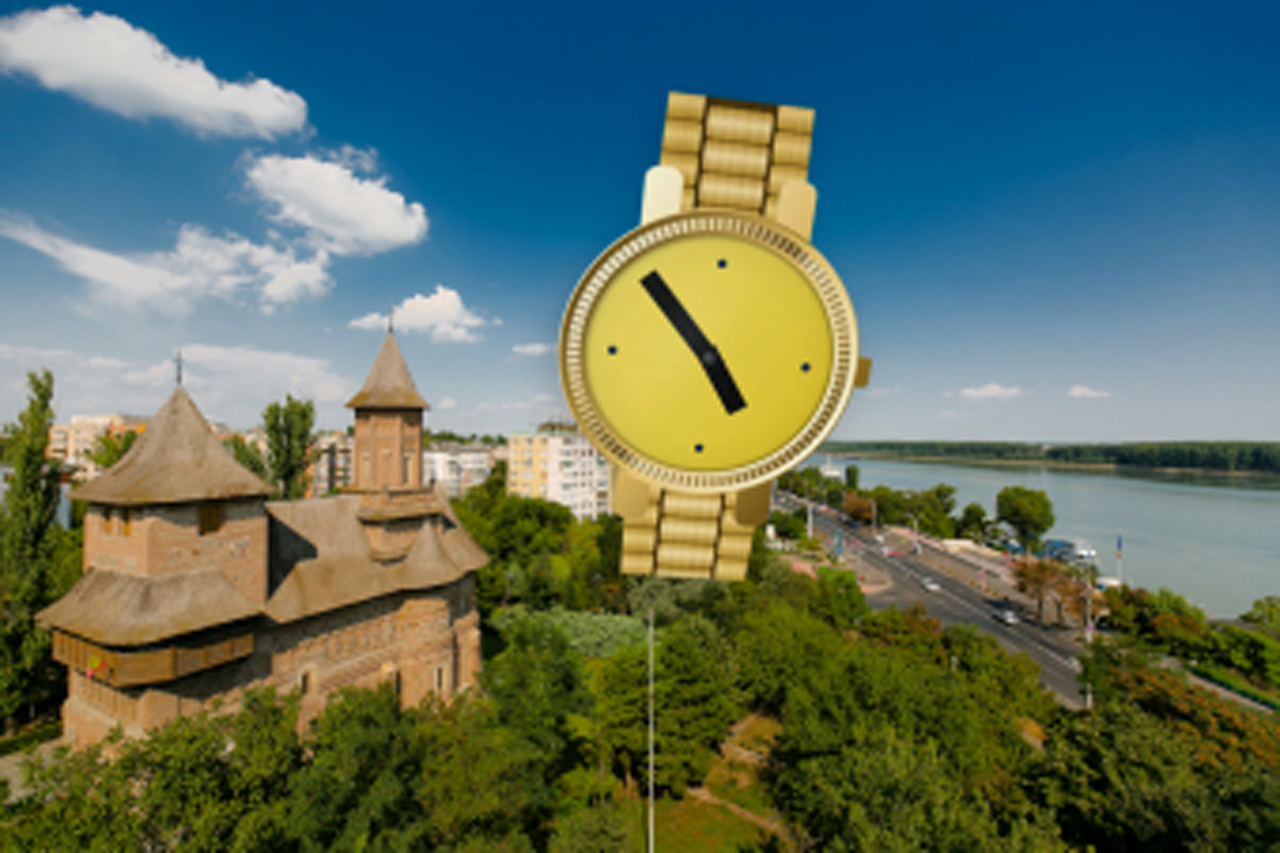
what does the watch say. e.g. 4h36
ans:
4h53
